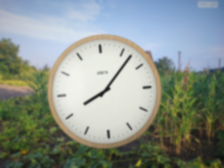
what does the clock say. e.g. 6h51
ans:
8h07
